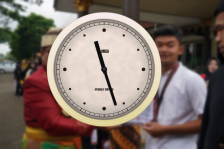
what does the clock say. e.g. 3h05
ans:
11h27
